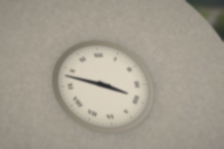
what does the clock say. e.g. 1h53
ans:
3h48
